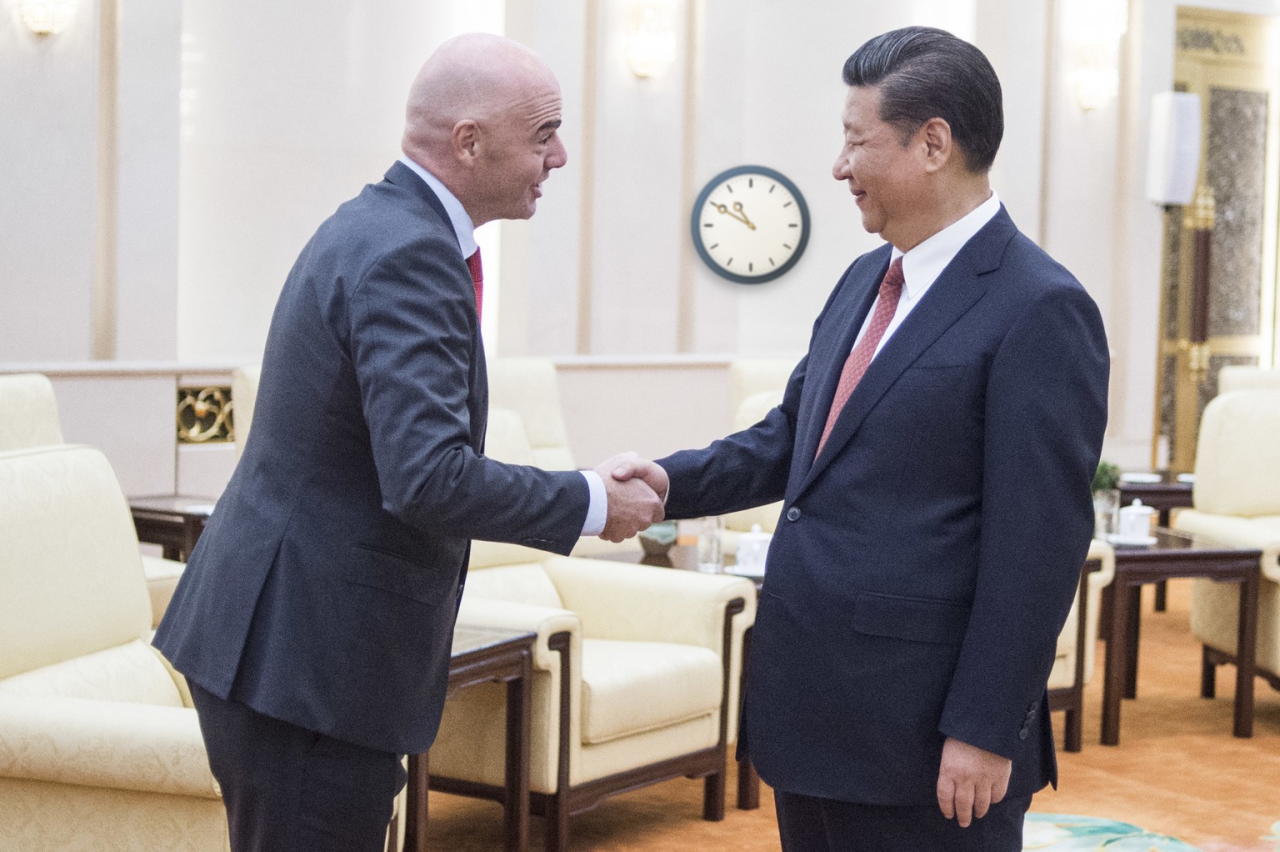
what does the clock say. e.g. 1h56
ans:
10h50
